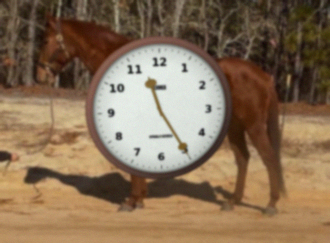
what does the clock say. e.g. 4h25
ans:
11h25
